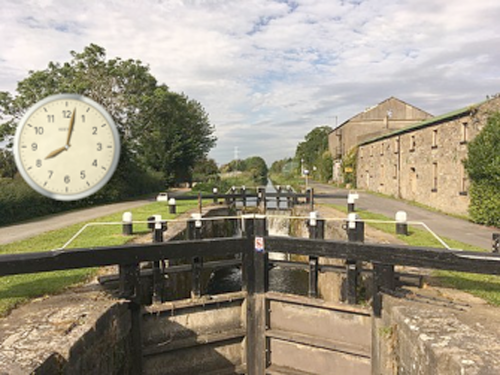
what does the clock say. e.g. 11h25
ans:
8h02
